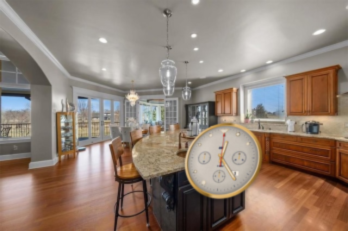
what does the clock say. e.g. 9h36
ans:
12h24
